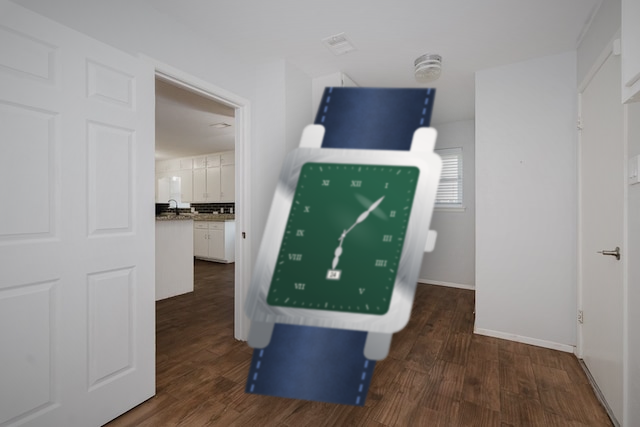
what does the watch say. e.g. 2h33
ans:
6h06
